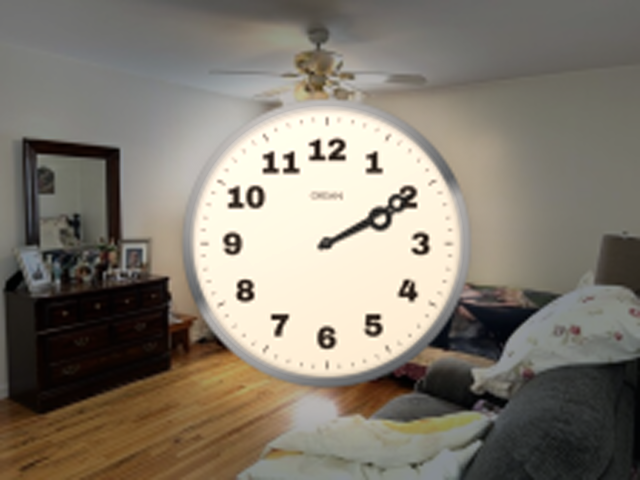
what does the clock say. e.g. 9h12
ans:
2h10
